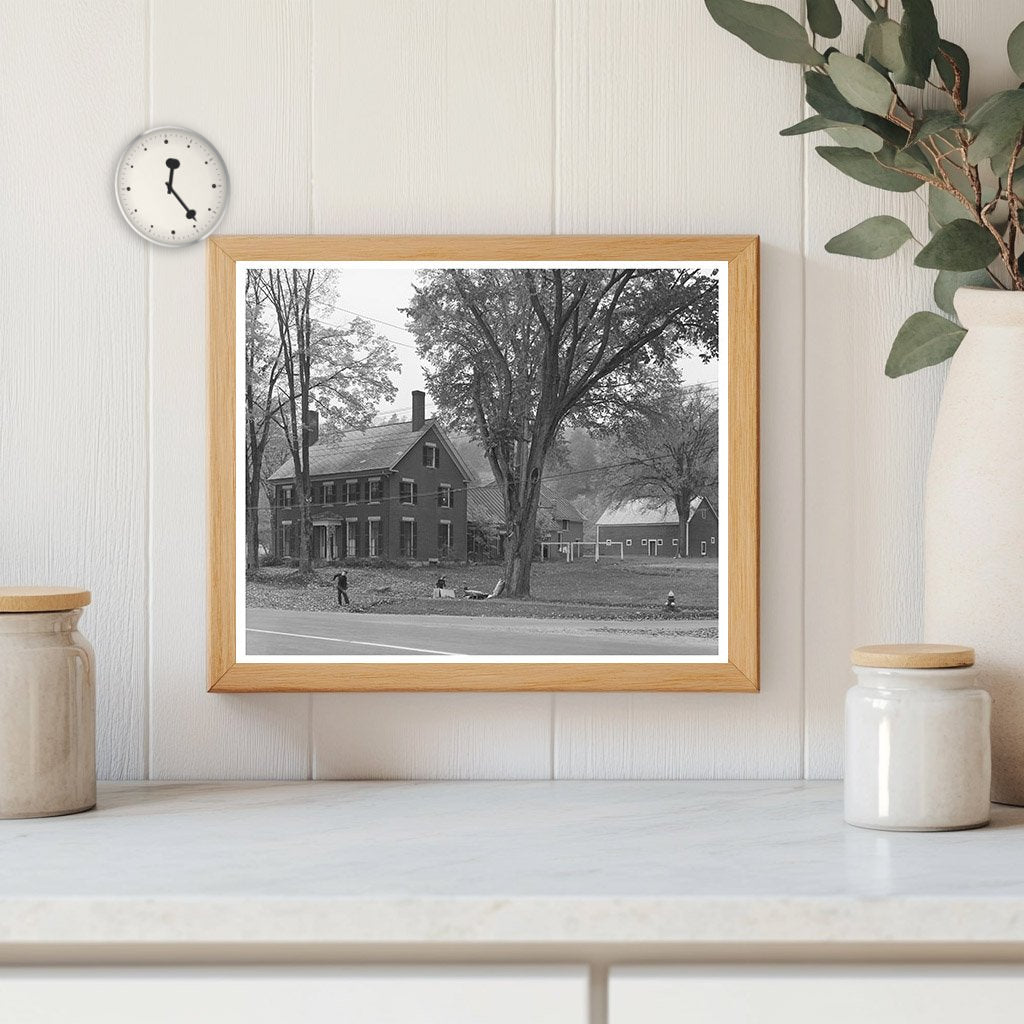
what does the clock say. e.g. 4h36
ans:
12h24
